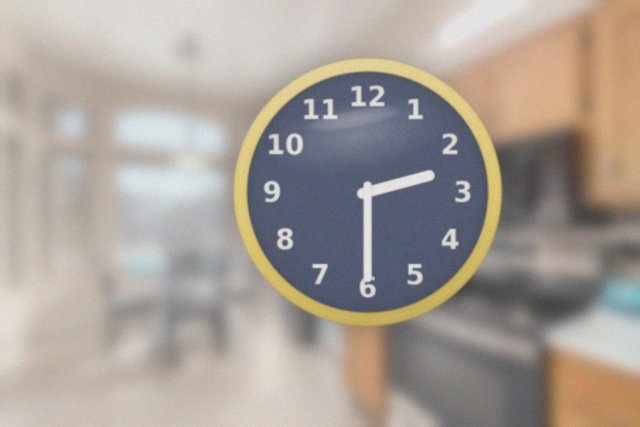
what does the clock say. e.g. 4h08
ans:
2h30
